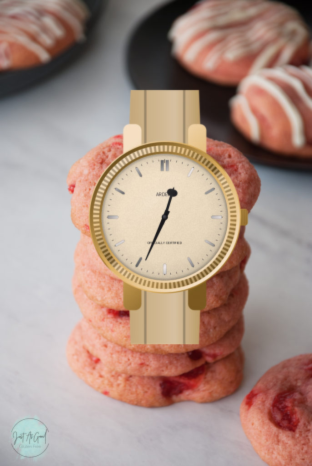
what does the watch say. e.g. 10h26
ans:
12h34
